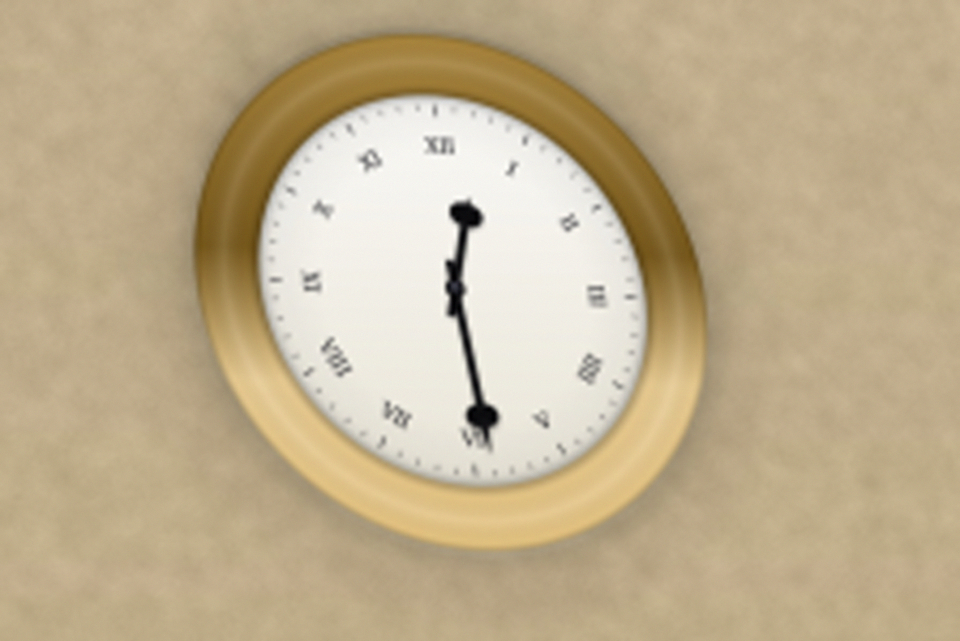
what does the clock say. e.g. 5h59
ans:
12h29
